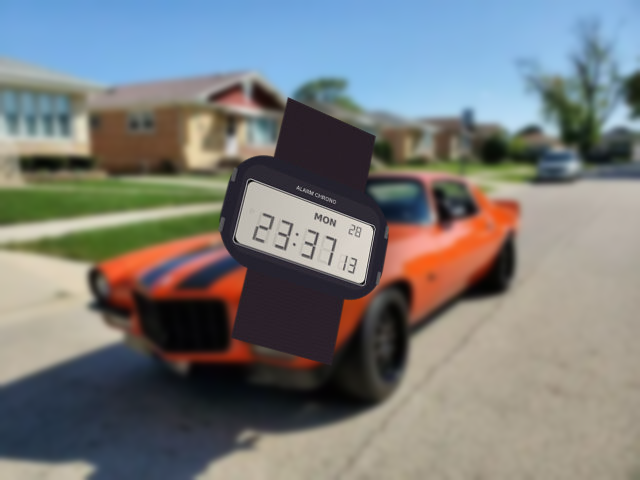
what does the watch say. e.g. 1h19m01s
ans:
23h37m13s
